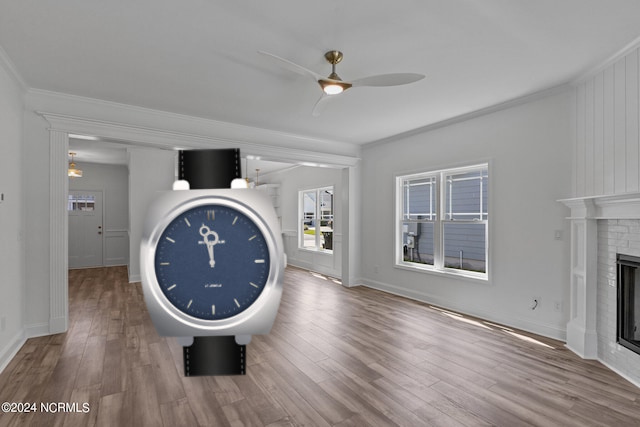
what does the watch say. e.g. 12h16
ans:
11h58
